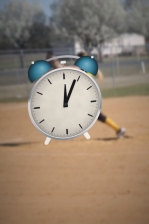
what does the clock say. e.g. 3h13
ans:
12h04
